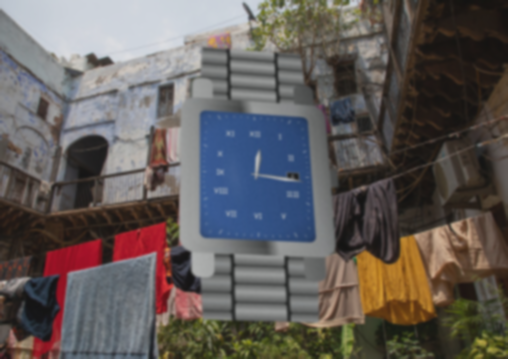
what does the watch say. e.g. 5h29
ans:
12h16
